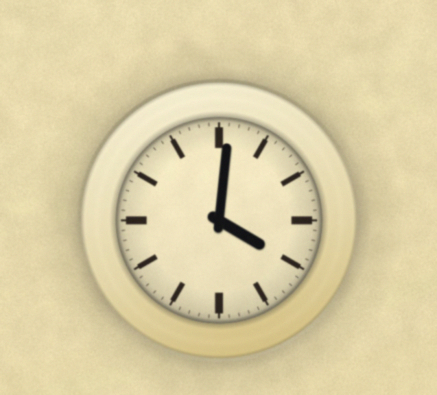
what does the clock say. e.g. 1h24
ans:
4h01
